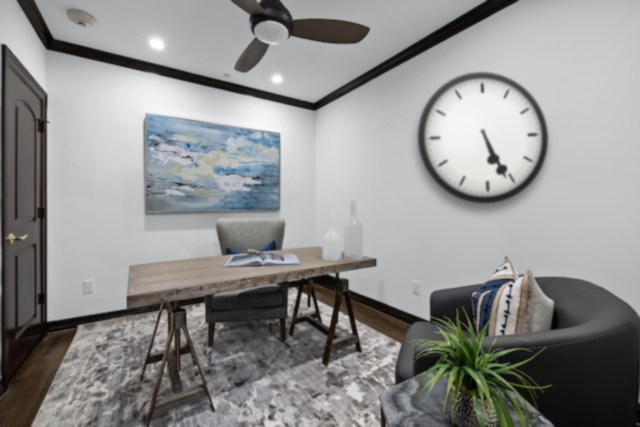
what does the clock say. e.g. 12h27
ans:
5h26
